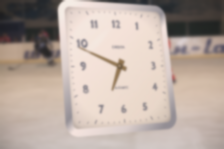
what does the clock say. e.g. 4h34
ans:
6h49
